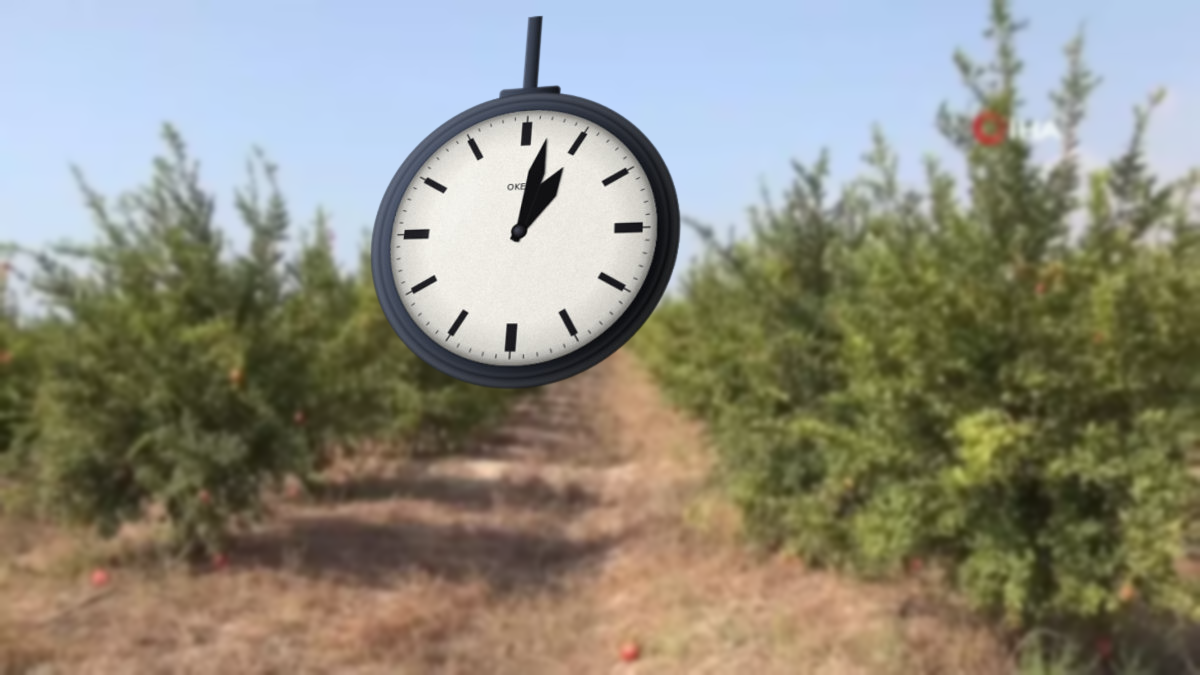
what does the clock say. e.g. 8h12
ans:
1h02
